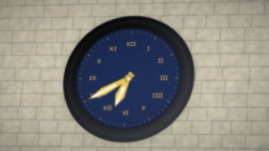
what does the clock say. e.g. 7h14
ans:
6h40
